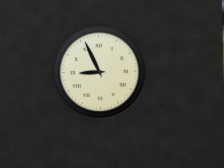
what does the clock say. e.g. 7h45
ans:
8h56
